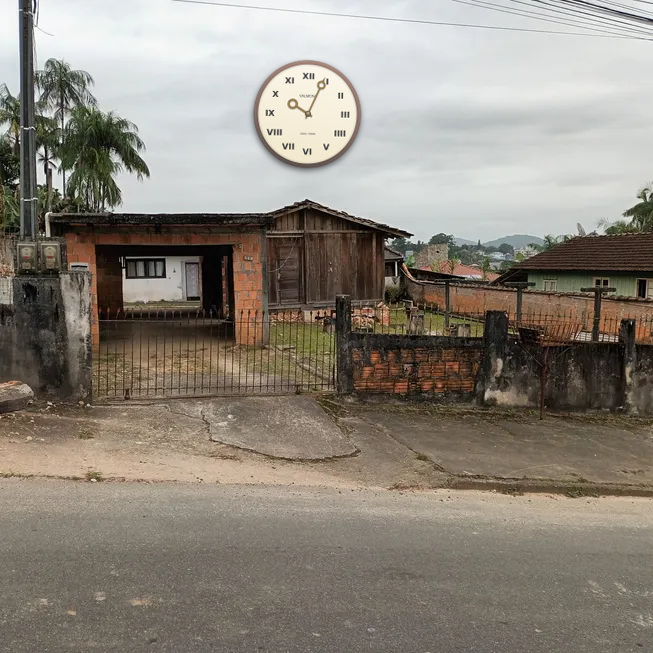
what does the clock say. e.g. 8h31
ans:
10h04
